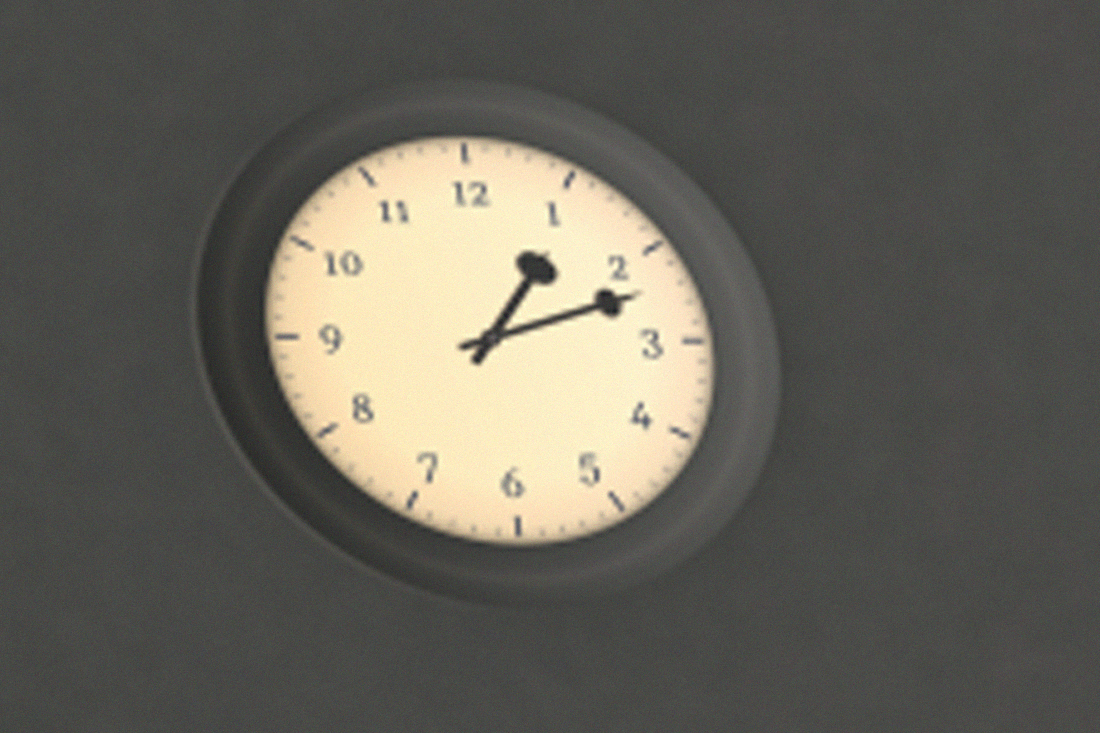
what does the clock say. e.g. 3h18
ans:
1h12
